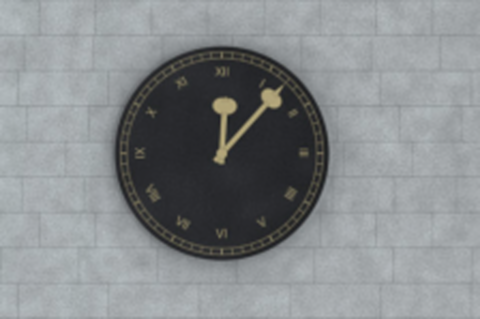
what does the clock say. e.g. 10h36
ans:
12h07
